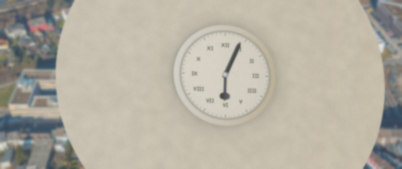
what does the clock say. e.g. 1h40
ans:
6h04
